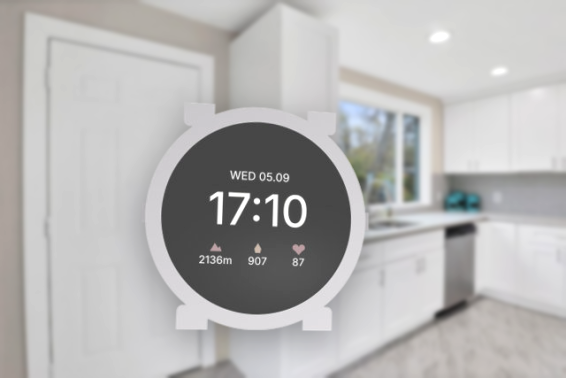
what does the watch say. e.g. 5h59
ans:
17h10
